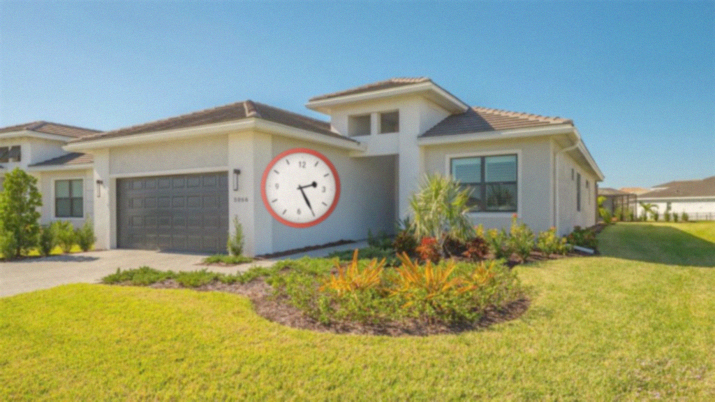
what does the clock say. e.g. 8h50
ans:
2h25
